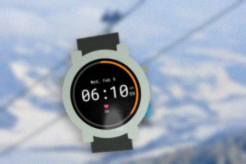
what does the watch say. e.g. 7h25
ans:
6h10
